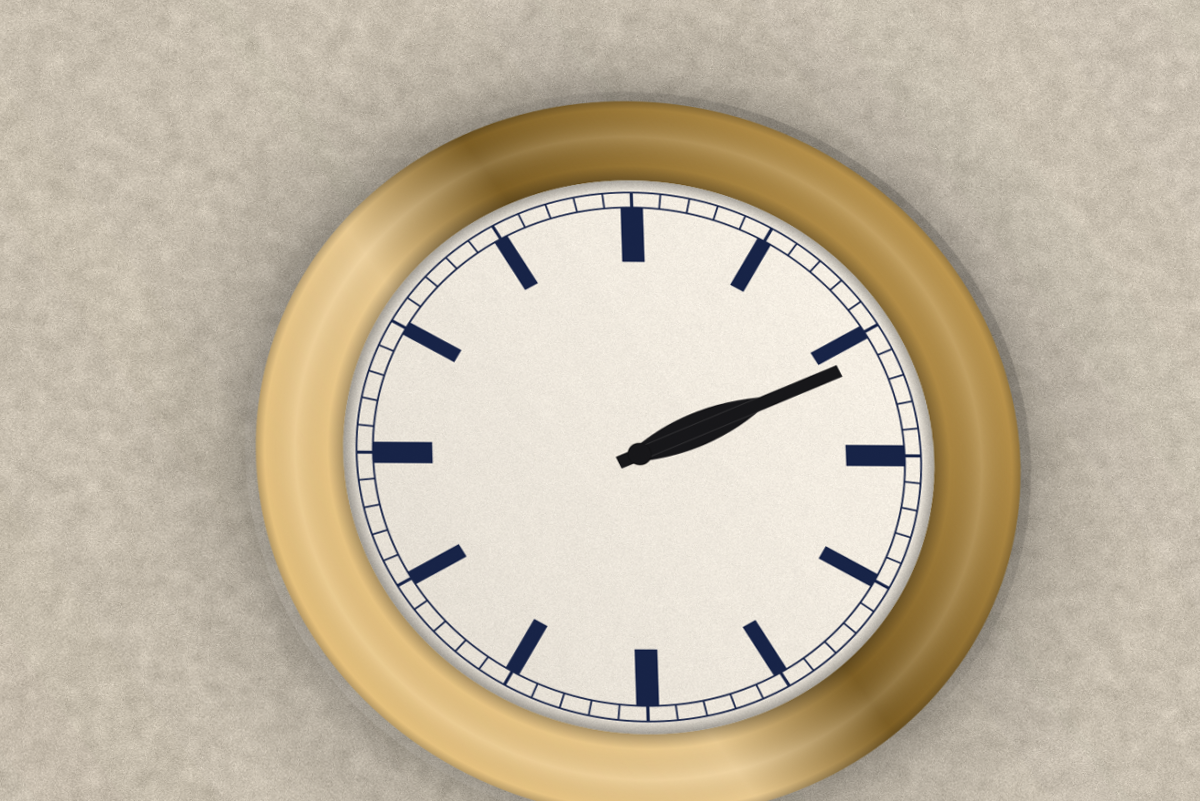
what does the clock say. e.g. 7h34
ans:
2h11
